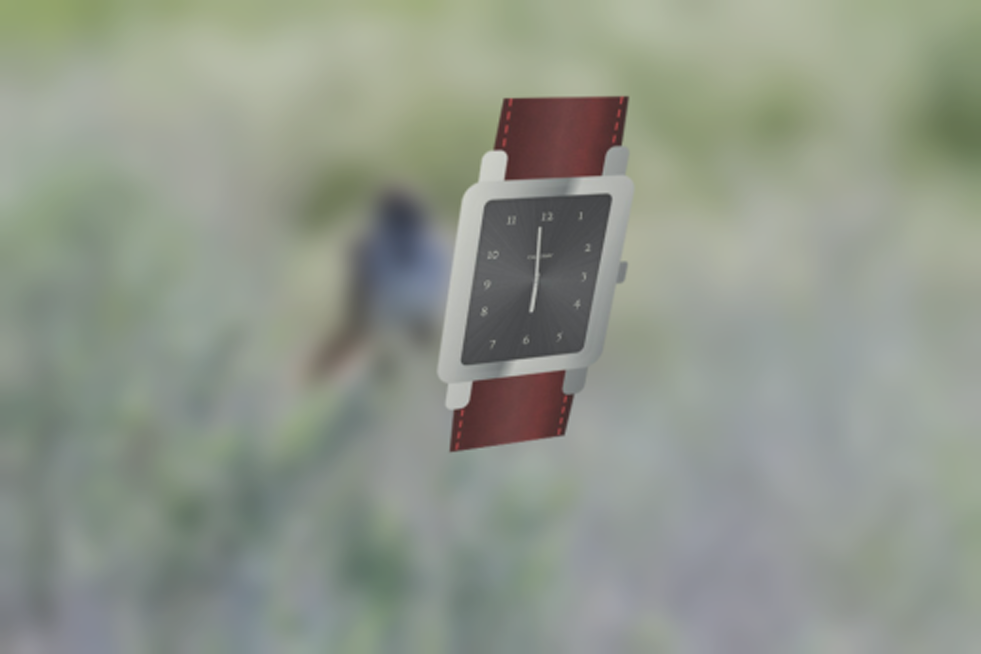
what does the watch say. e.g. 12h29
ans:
5h59
